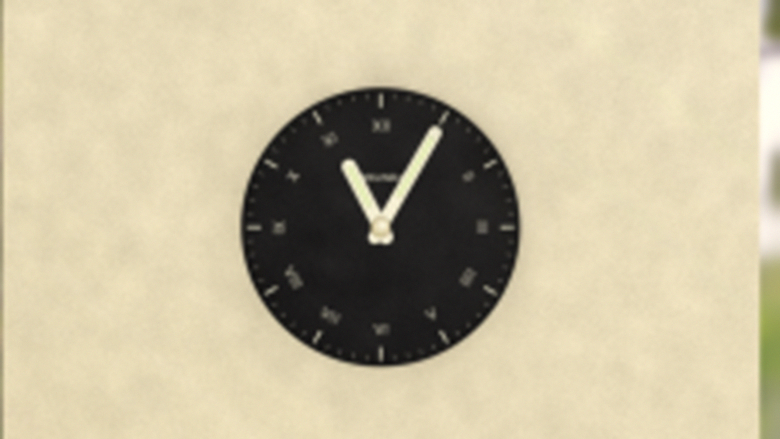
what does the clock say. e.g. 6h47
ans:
11h05
